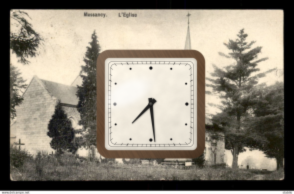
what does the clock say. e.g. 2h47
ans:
7h29
